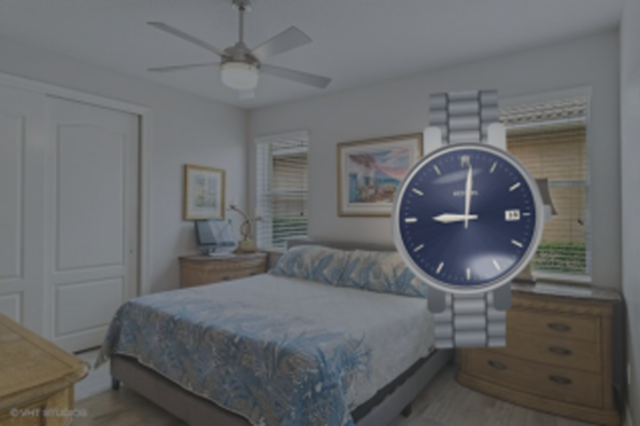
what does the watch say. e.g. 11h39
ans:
9h01
